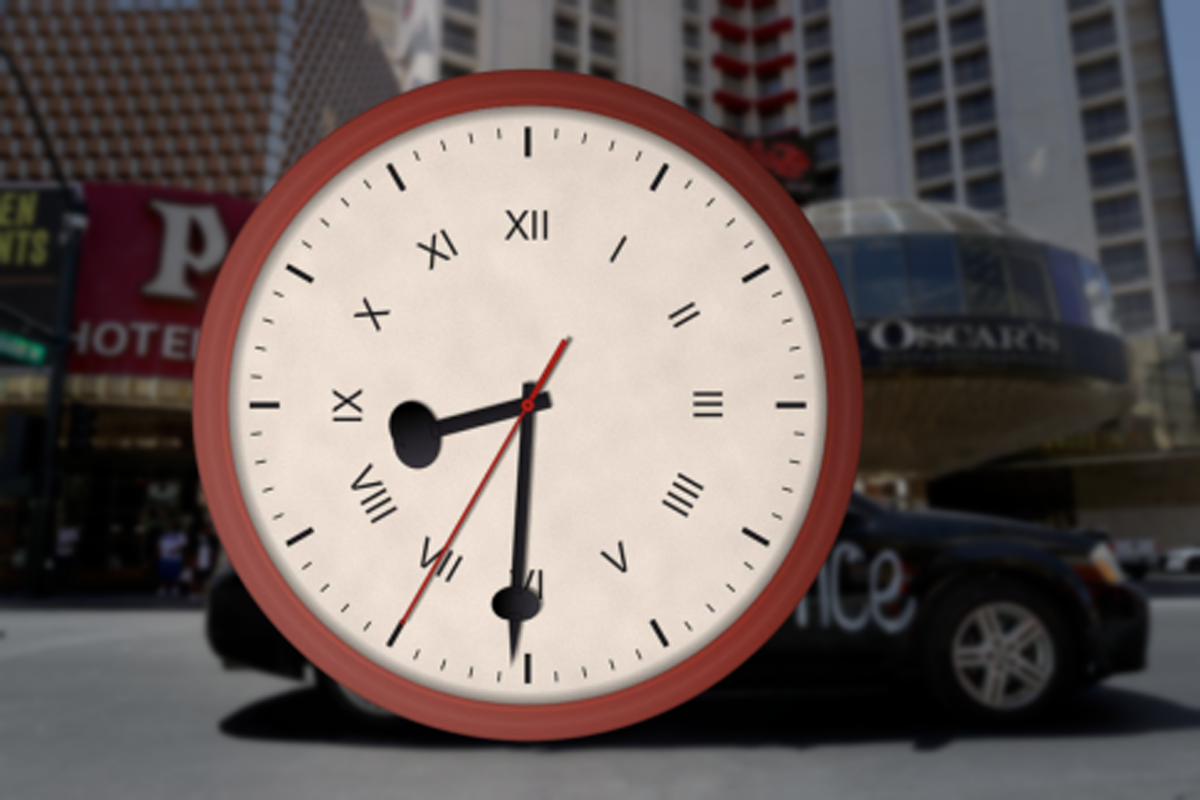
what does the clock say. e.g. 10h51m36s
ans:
8h30m35s
